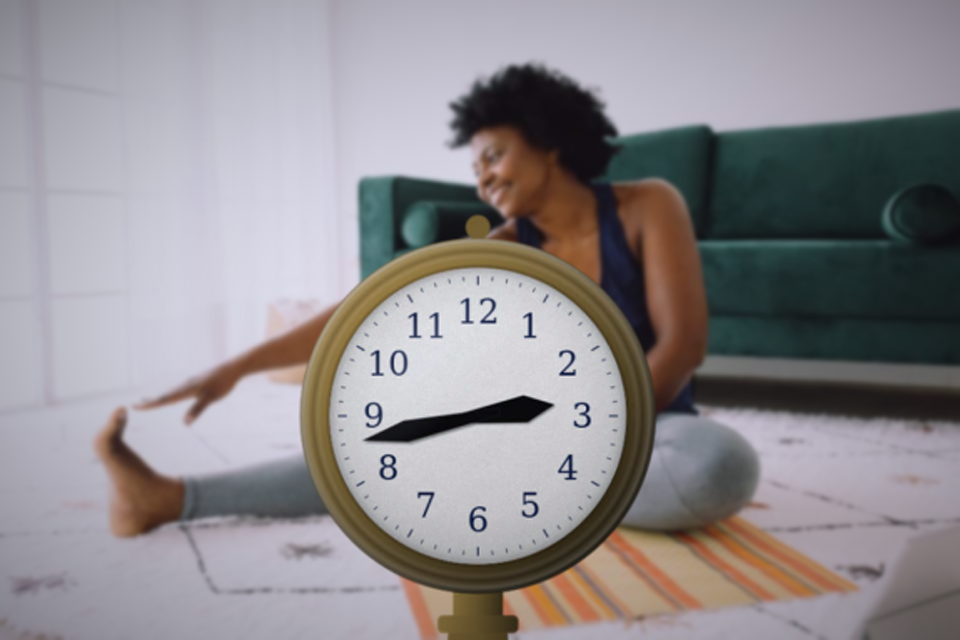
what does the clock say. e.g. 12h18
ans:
2h43
